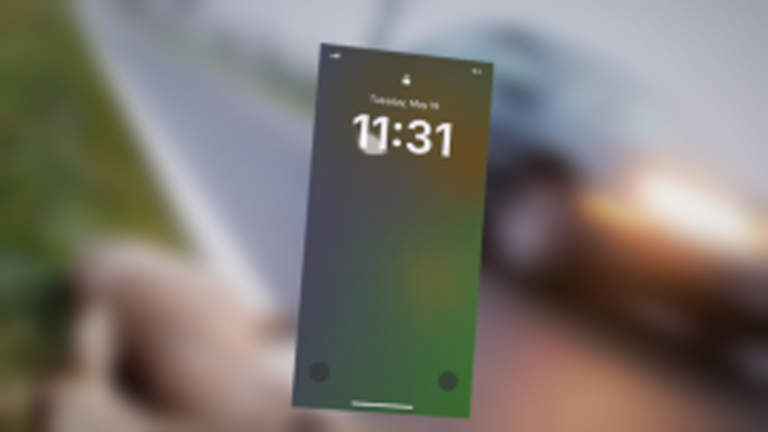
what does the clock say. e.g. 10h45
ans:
11h31
